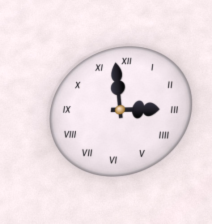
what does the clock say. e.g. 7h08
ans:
2h58
